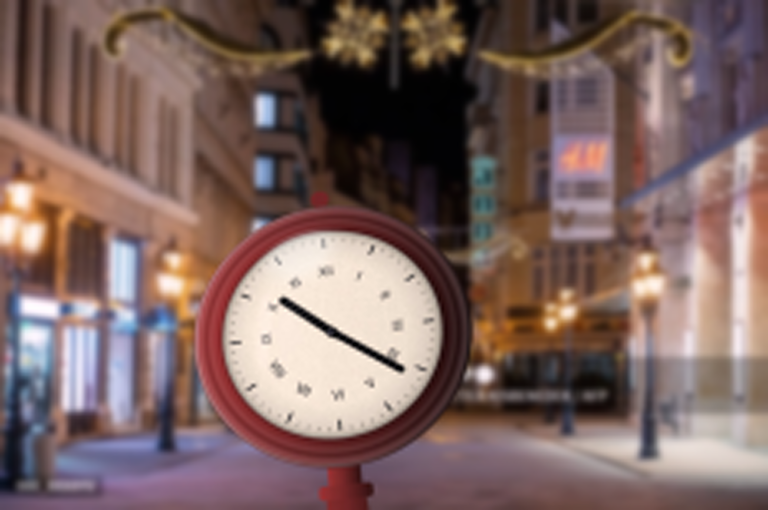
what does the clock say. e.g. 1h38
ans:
10h21
